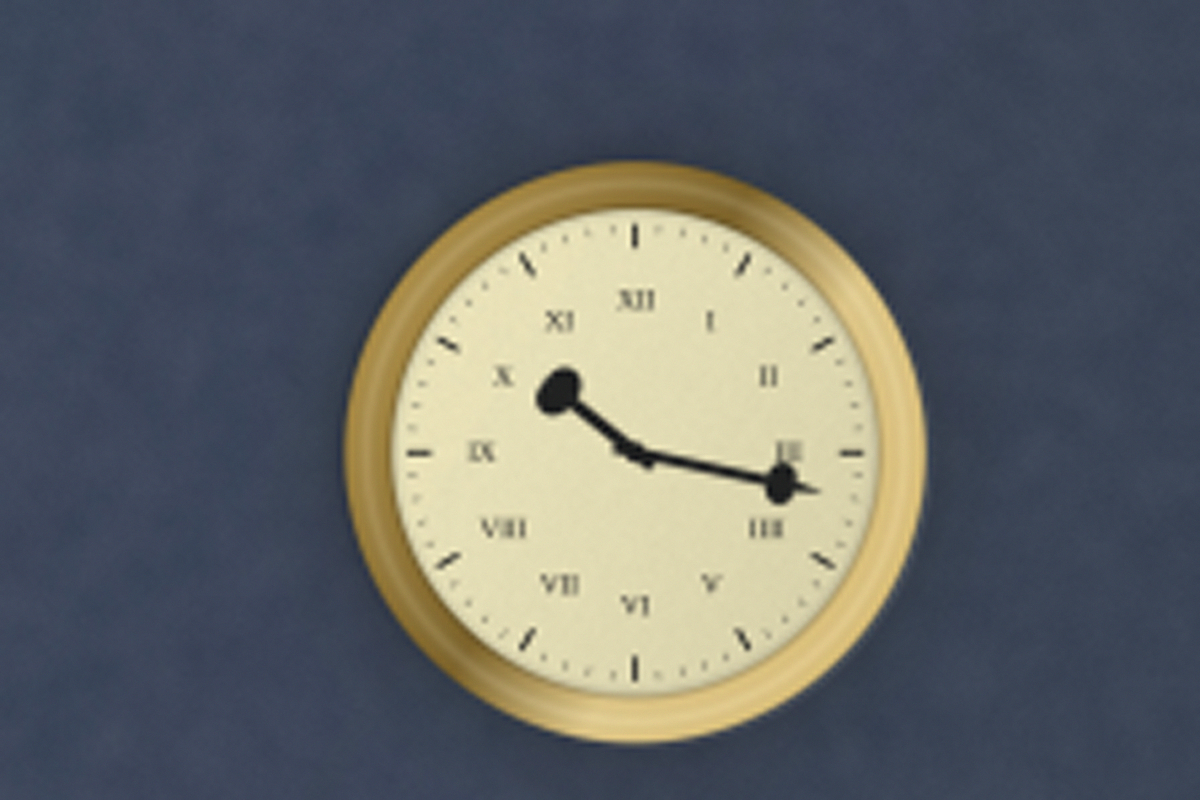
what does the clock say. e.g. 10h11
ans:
10h17
